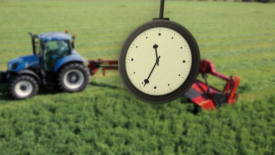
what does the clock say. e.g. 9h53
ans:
11h34
